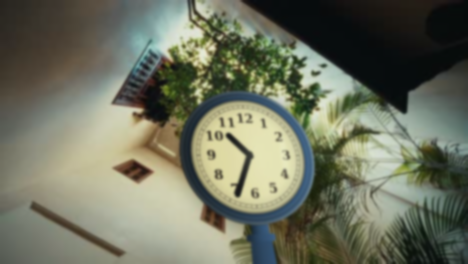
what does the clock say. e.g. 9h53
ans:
10h34
